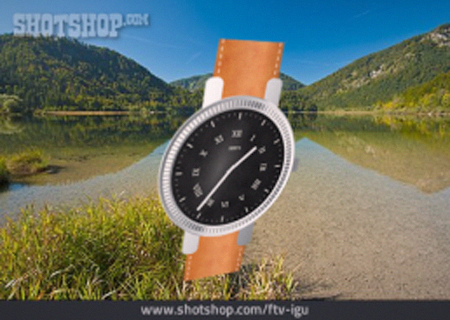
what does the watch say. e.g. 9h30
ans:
1h36
